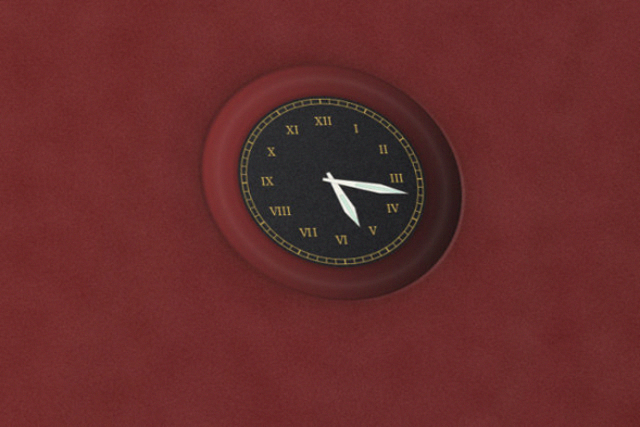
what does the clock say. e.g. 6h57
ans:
5h17
